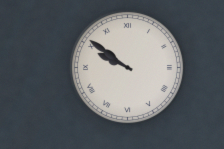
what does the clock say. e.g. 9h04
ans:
9h51
